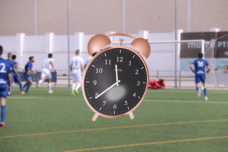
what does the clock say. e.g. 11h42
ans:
11h39
